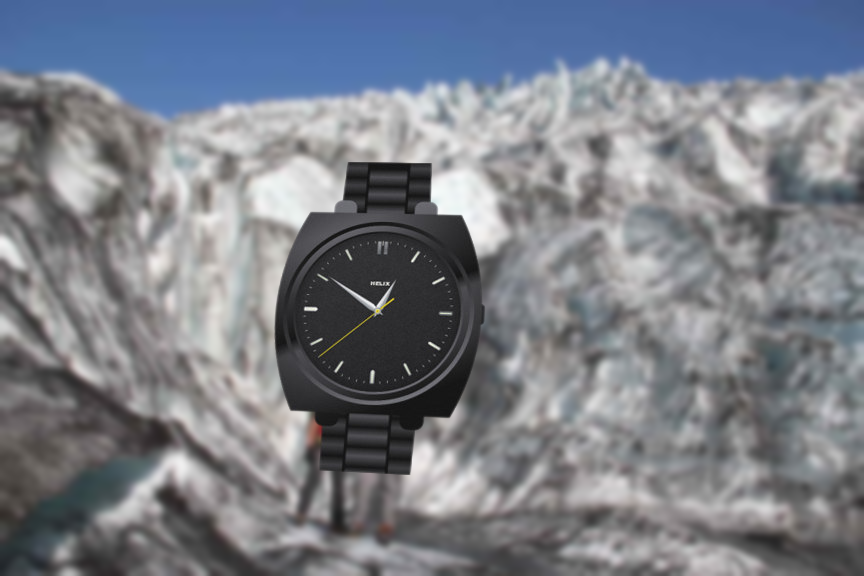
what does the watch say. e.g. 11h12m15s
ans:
12h50m38s
